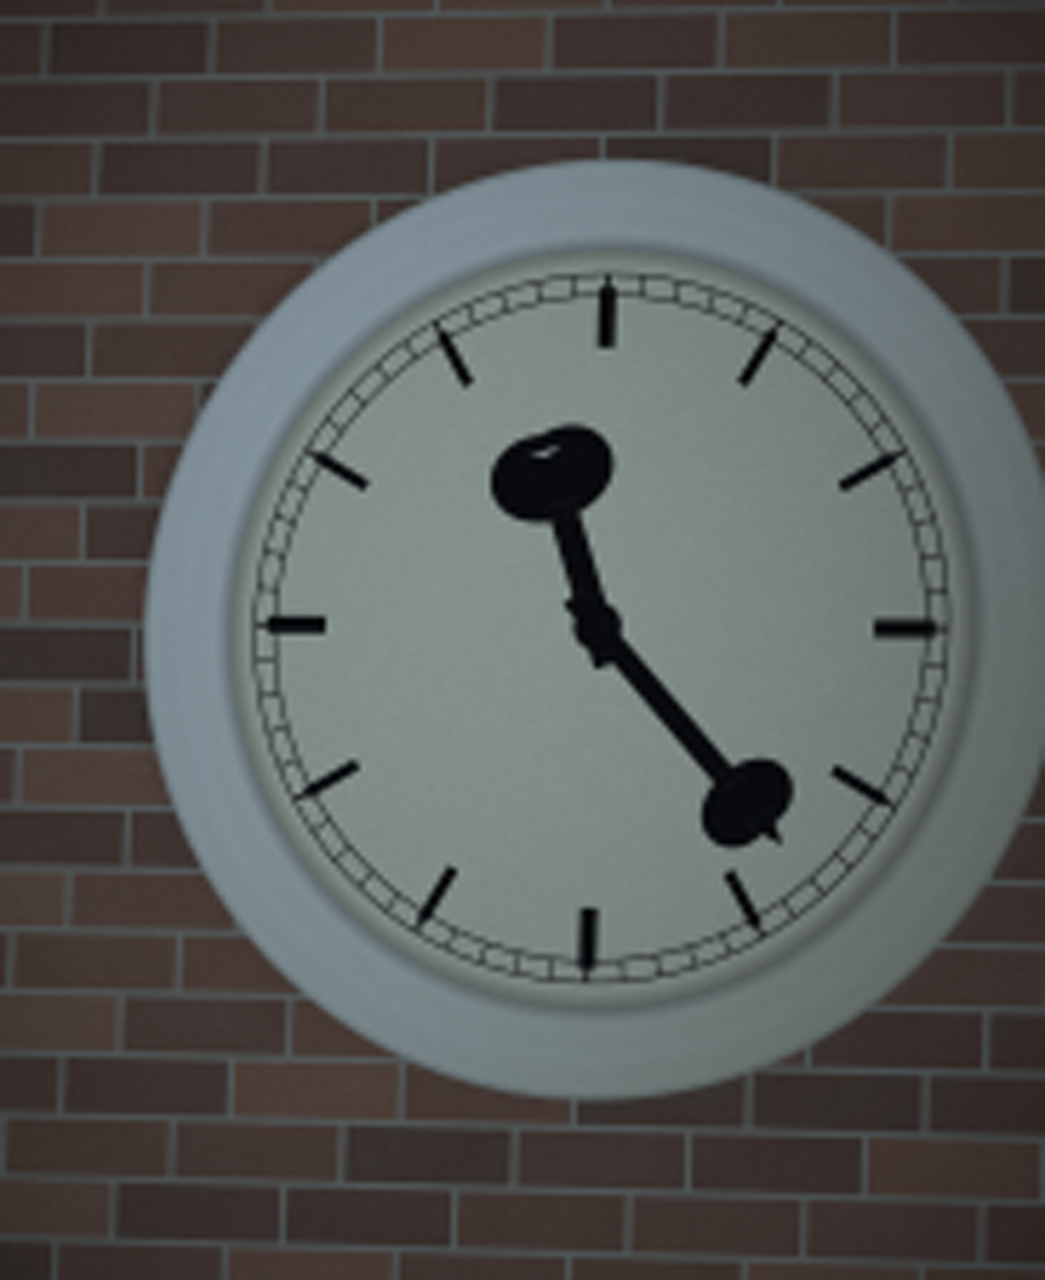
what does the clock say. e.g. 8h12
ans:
11h23
